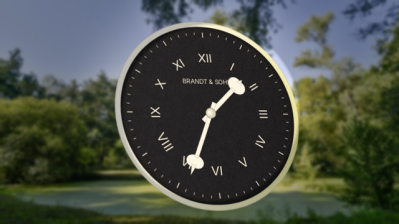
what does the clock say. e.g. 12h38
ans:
1h34
